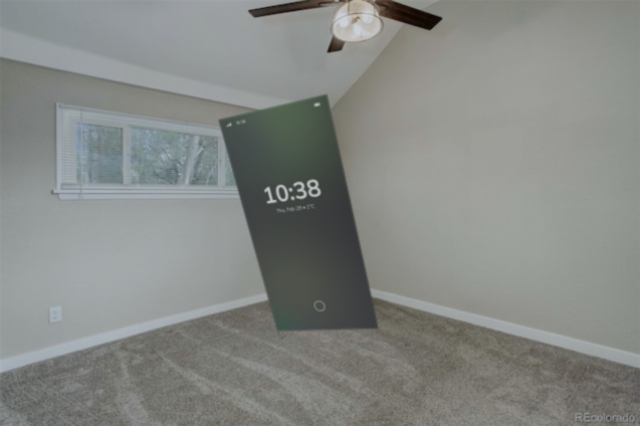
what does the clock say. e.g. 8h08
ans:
10h38
